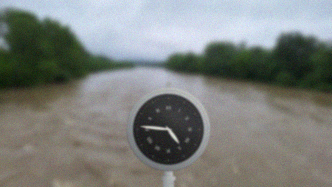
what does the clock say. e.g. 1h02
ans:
4h46
